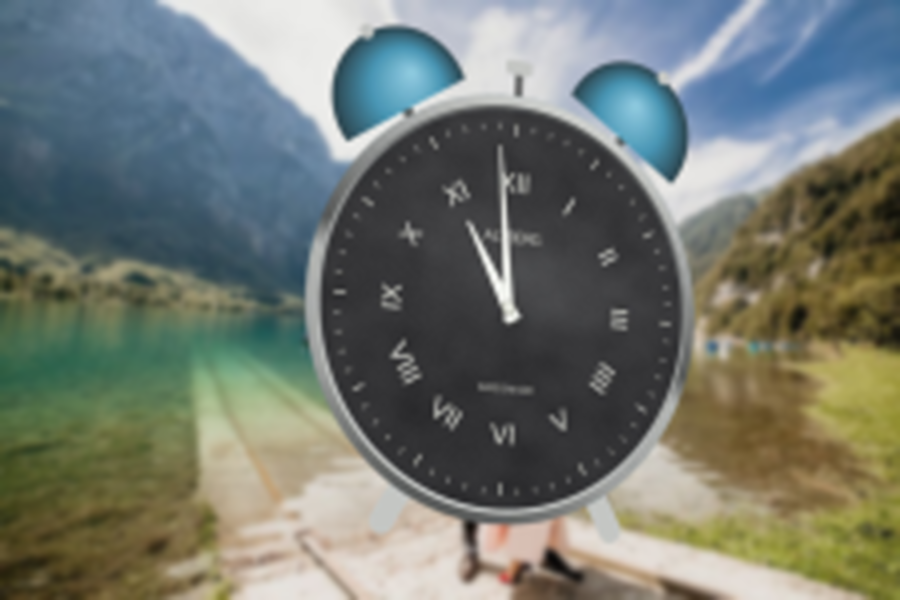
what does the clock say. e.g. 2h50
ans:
10h59
